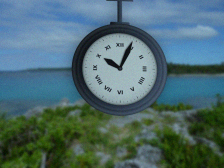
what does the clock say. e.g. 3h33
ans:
10h04
